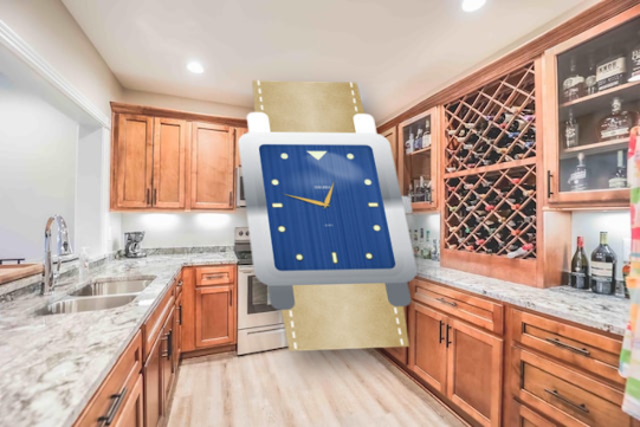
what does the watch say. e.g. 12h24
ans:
12h48
